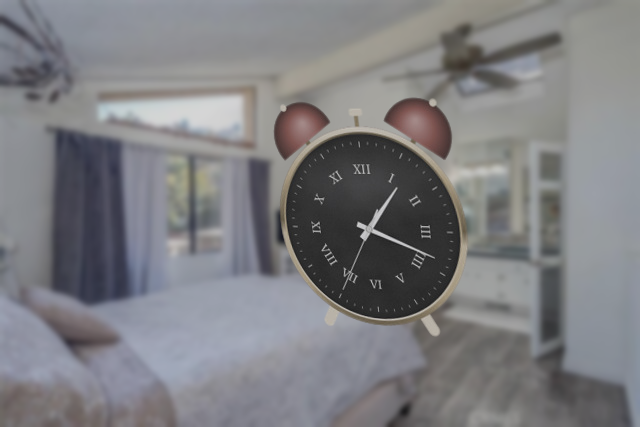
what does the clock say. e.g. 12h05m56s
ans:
1h18m35s
